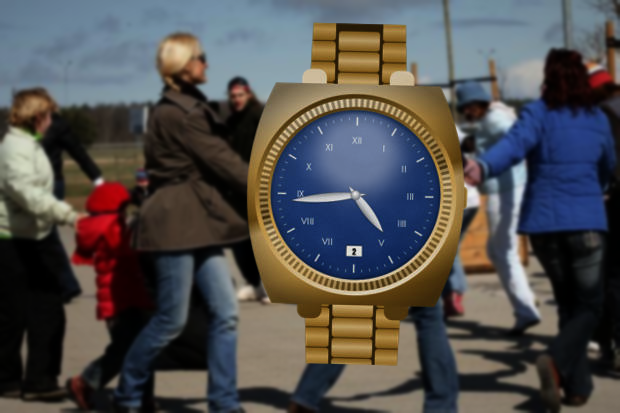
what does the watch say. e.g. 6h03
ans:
4h44
